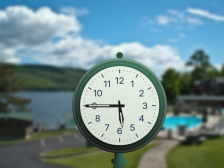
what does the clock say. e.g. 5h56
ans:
5h45
